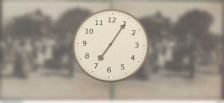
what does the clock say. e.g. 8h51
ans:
7h05
